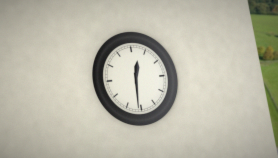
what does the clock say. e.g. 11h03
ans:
12h31
